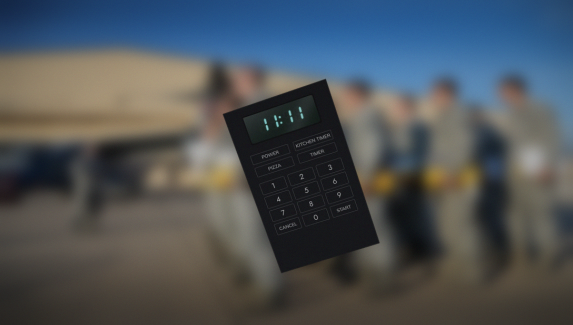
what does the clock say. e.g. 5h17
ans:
11h11
